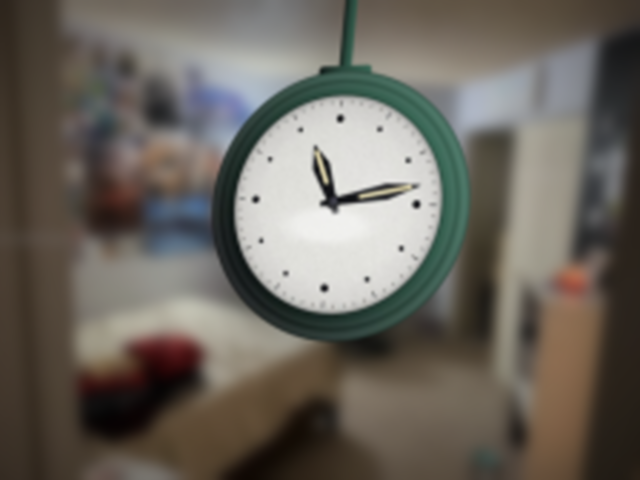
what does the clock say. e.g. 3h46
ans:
11h13
